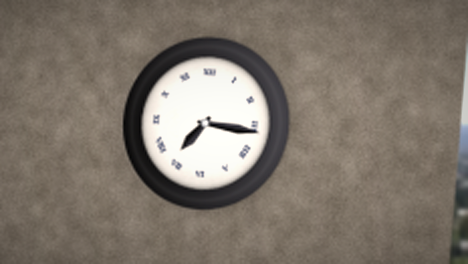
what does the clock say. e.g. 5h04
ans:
7h16
